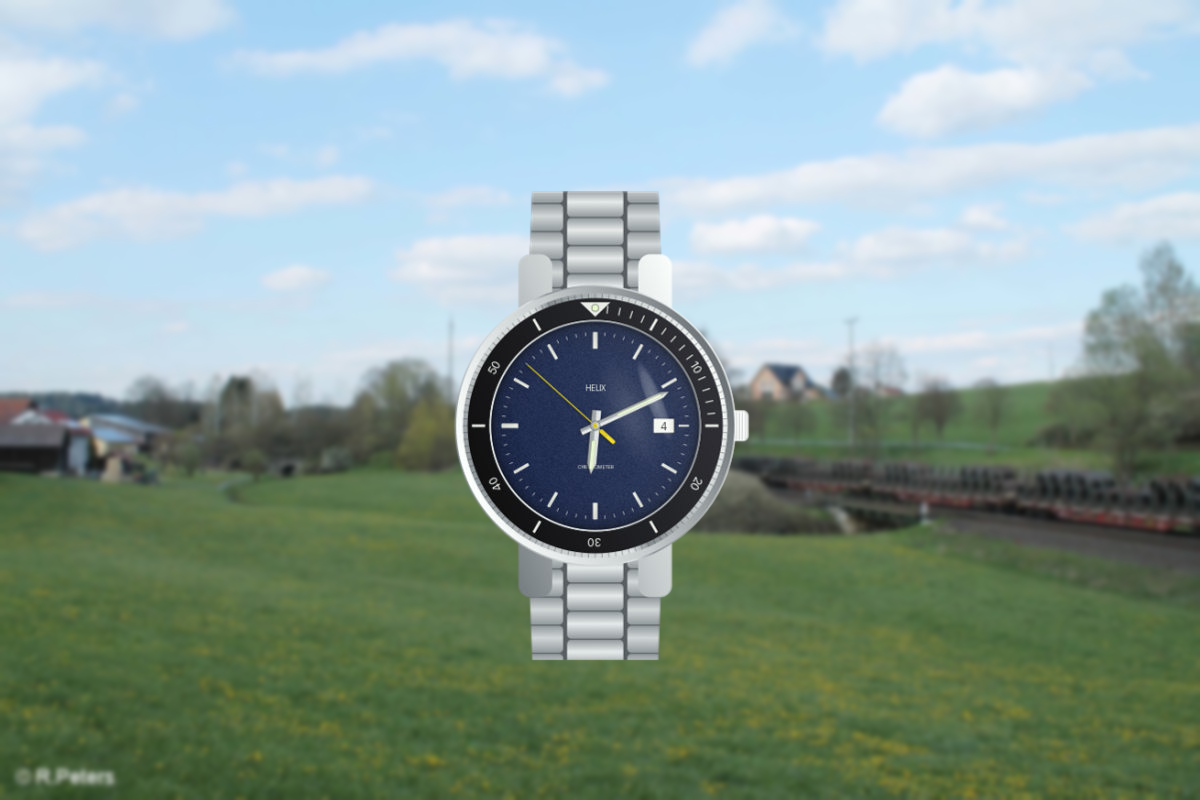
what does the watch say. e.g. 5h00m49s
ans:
6h10m52s
